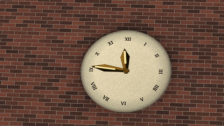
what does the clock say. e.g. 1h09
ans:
11h46
